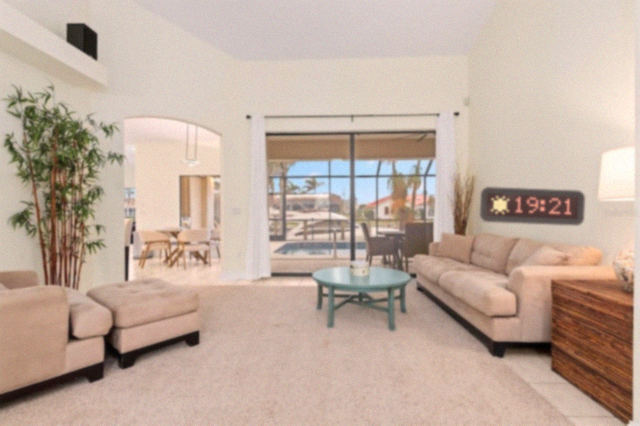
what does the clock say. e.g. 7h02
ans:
19h21
